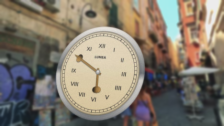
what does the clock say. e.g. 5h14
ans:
5h50
